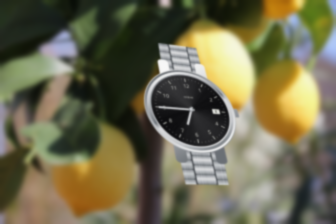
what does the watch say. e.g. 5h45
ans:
6h45
